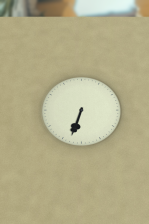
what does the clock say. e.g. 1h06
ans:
6h33
